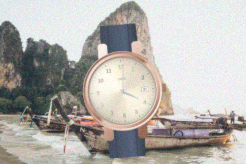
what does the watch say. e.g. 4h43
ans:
4h01
